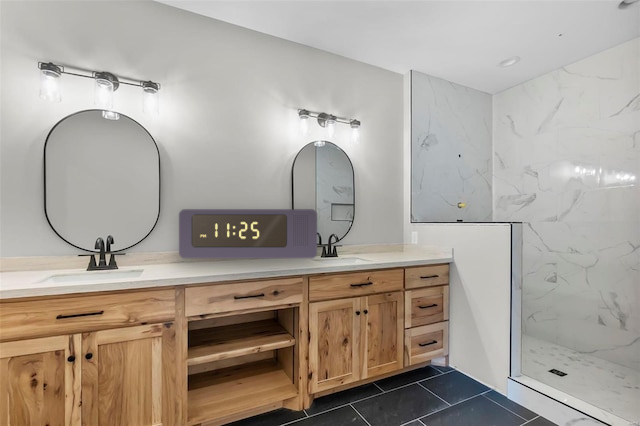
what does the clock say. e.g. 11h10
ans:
11h25
